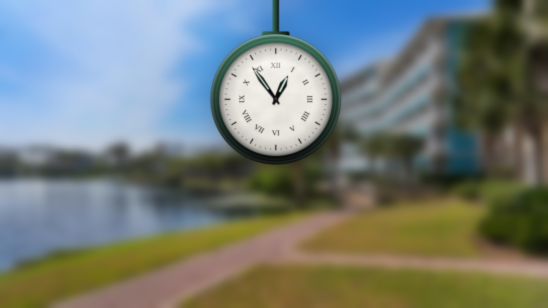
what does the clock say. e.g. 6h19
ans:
12h54
